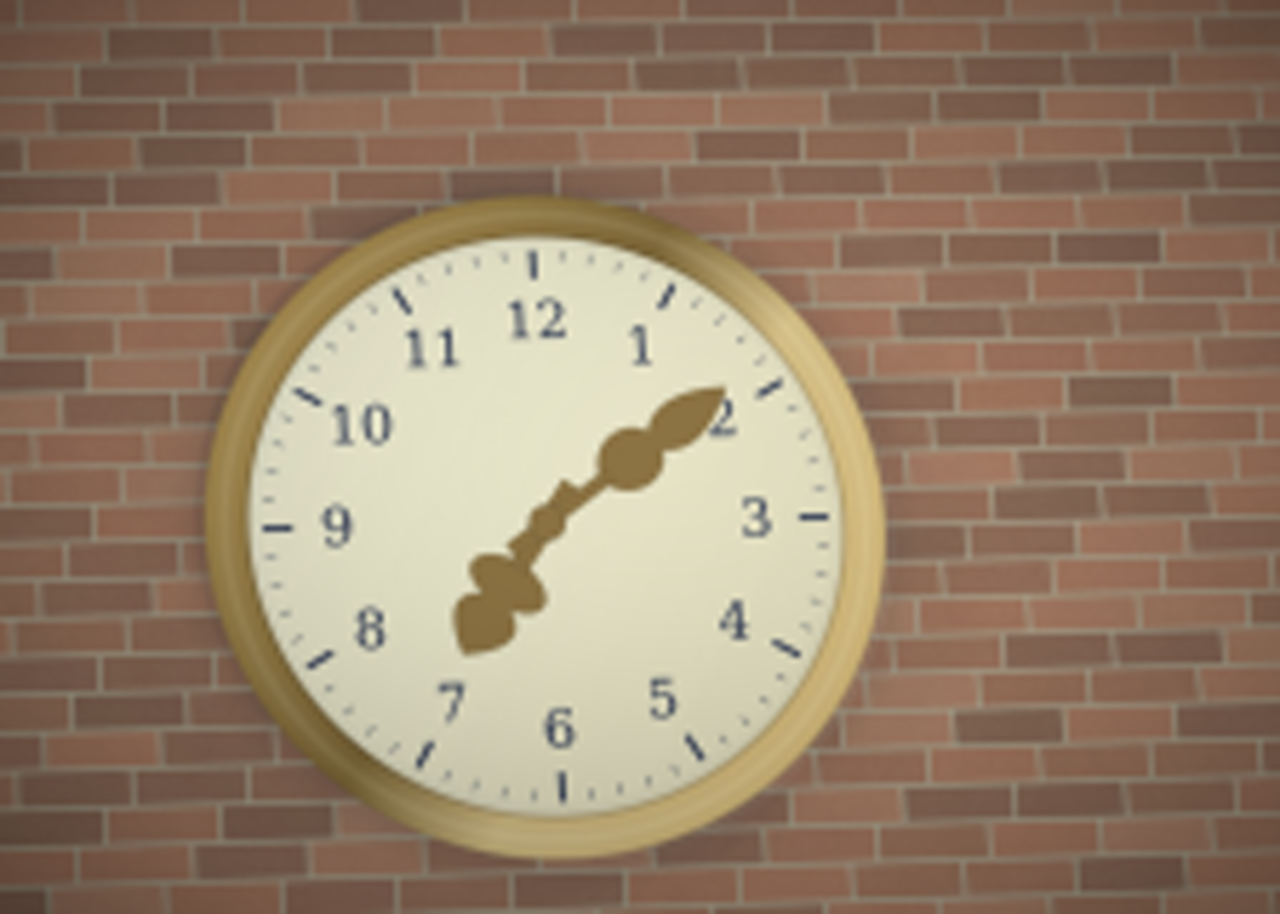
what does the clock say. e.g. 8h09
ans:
7h09
